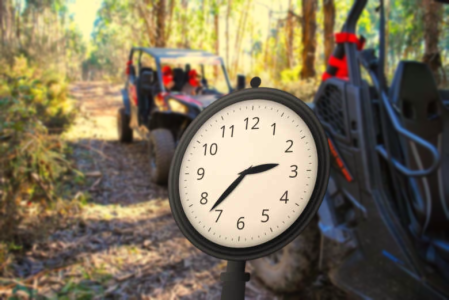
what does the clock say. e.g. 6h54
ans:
2h37
